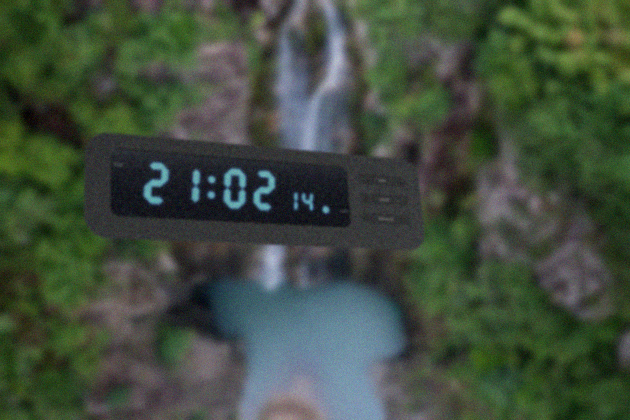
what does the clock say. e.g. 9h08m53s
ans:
21h02m14s
